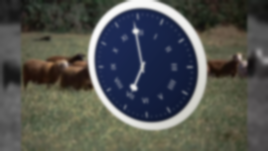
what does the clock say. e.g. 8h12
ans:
6h59
